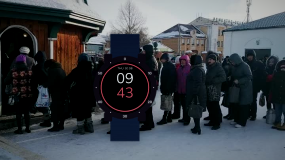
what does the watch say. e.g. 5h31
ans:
9h43
